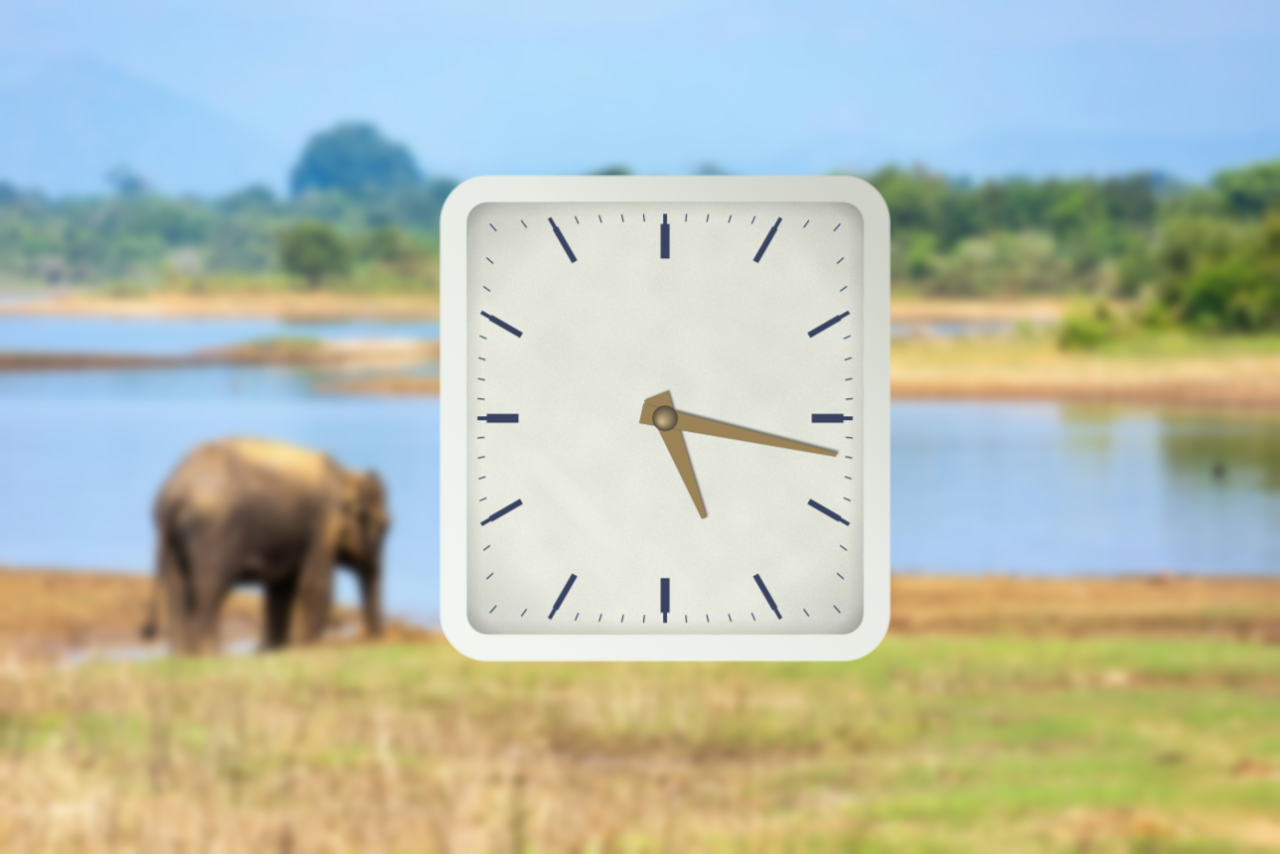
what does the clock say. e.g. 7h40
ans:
5h17
